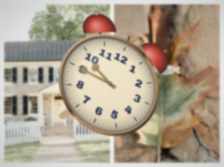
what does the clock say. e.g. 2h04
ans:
9h45
